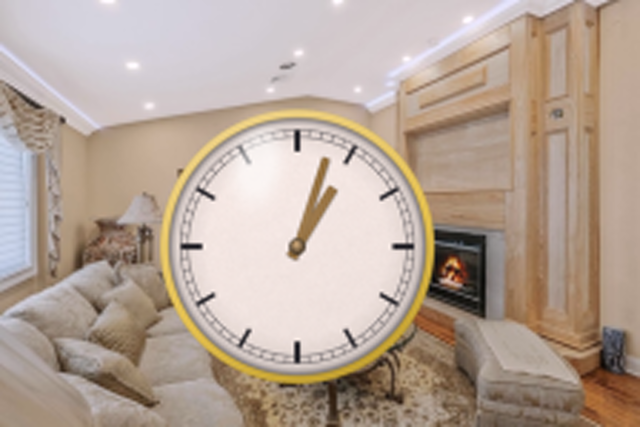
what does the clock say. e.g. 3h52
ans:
1h03
